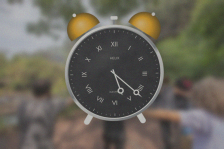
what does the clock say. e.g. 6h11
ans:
5h22
